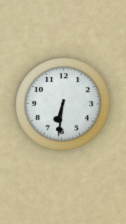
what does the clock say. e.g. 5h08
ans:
6h31
